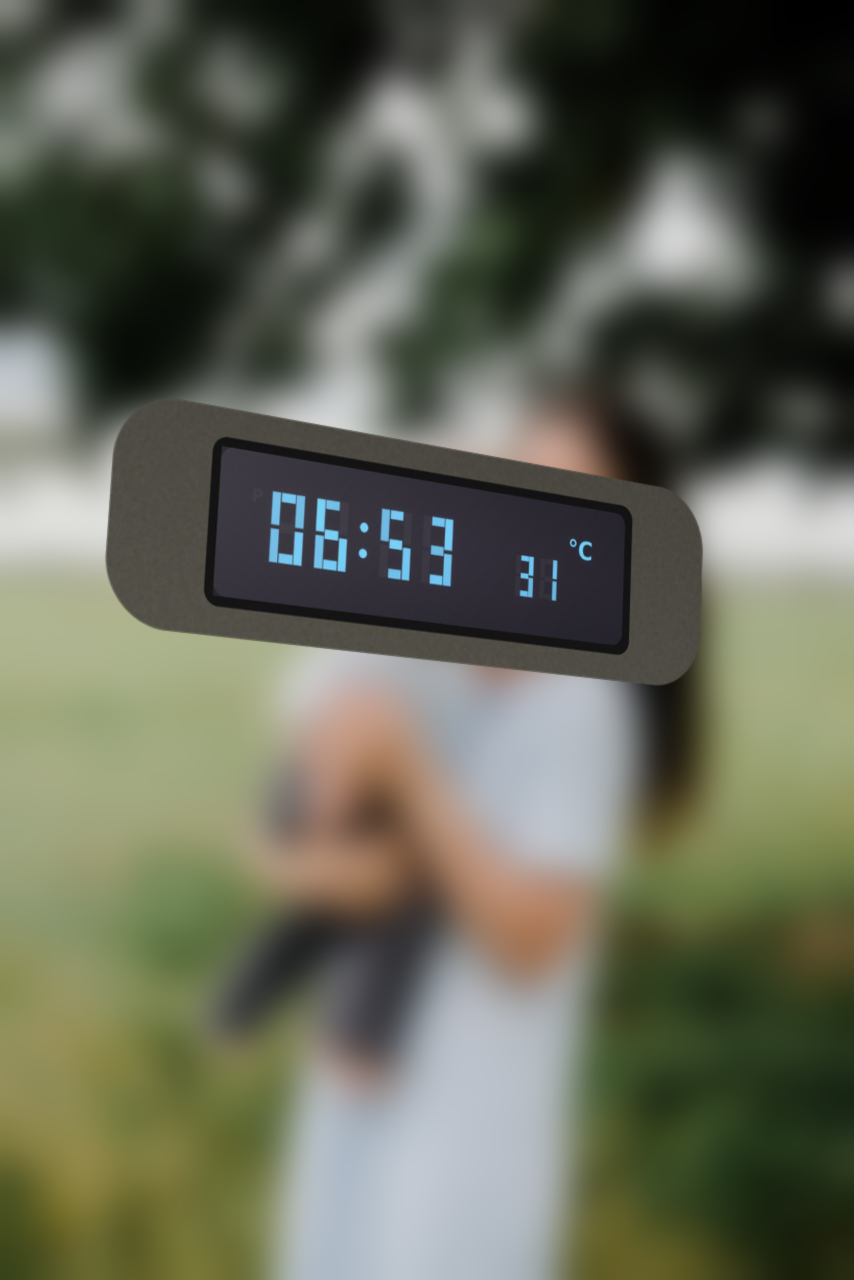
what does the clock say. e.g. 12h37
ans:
6h53
